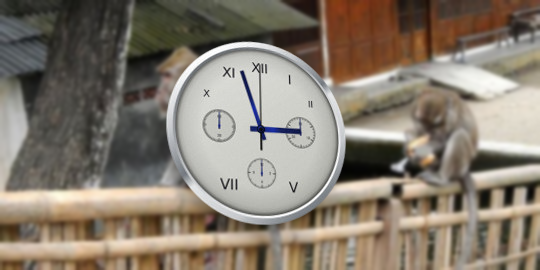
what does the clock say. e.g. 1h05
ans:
2h57
